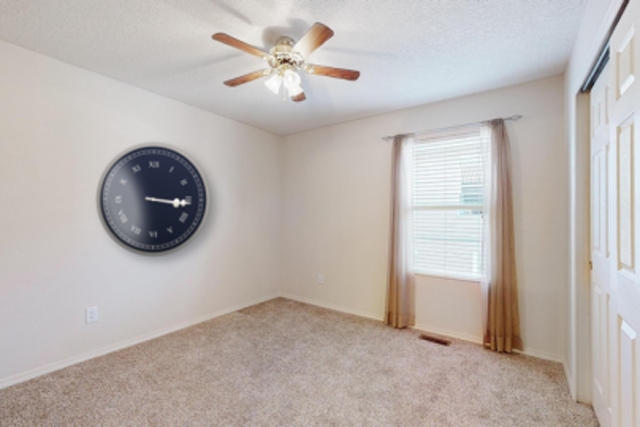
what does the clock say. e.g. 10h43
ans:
3h16
